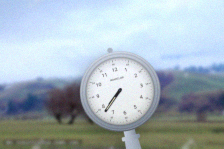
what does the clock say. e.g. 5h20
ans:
7h38
